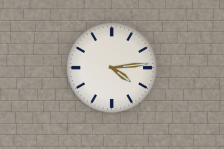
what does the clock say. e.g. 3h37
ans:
4h14
